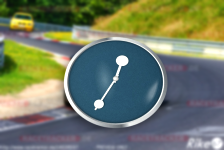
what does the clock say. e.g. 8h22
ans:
12h35
